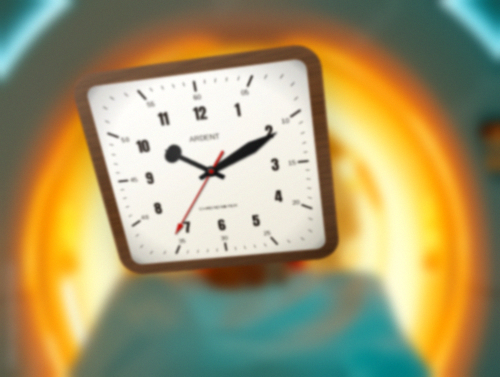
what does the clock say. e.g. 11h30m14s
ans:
10h10m36s
